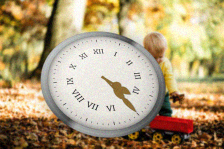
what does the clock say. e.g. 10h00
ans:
4h25
